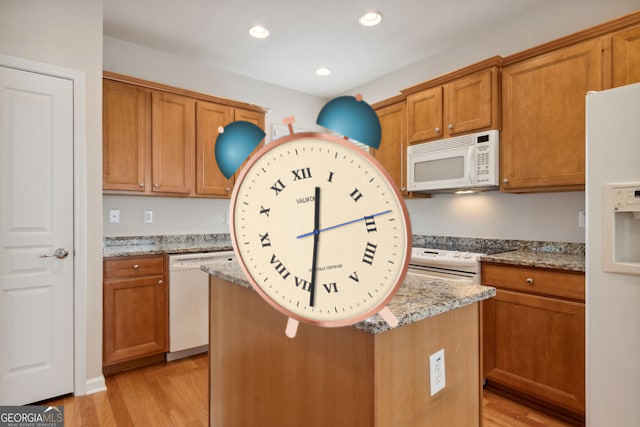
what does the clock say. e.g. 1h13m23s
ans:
12h33m14s
